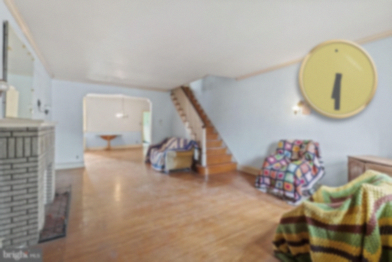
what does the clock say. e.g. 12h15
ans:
6h31
